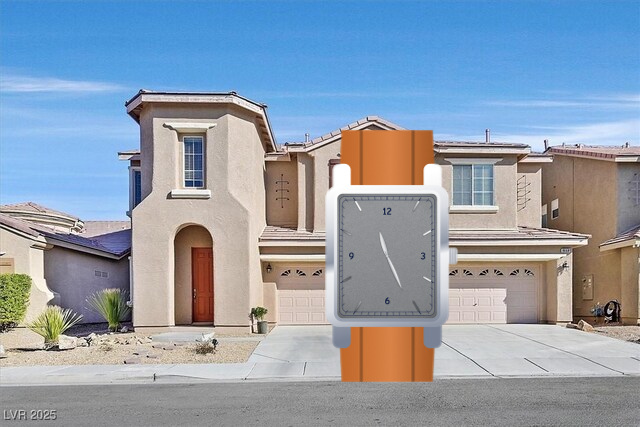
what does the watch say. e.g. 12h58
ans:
11h26
